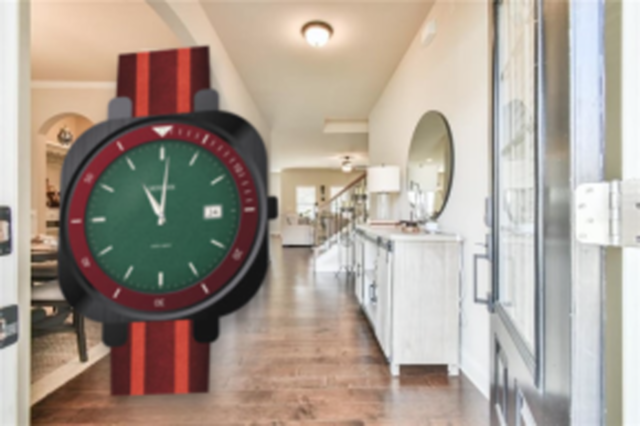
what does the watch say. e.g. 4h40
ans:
11h01
